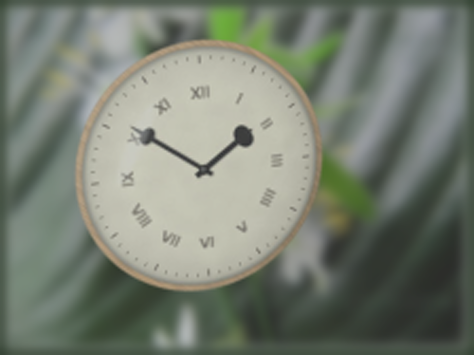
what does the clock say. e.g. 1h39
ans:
1h51
